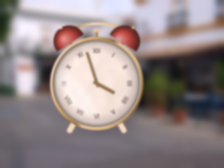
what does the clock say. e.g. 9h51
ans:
3h57
